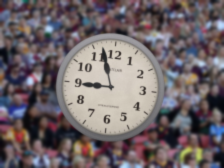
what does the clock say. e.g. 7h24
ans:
8h57
